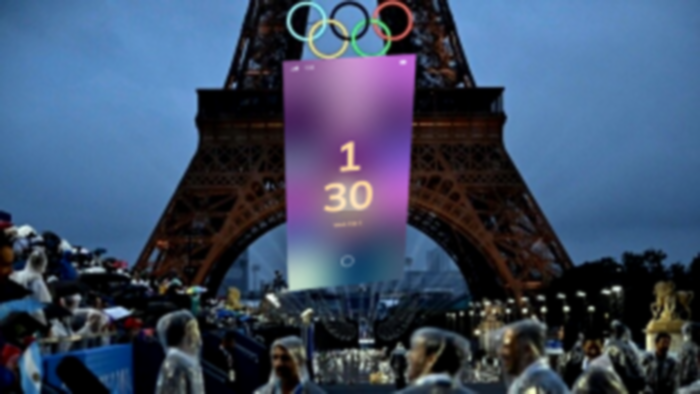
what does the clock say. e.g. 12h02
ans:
1h30
